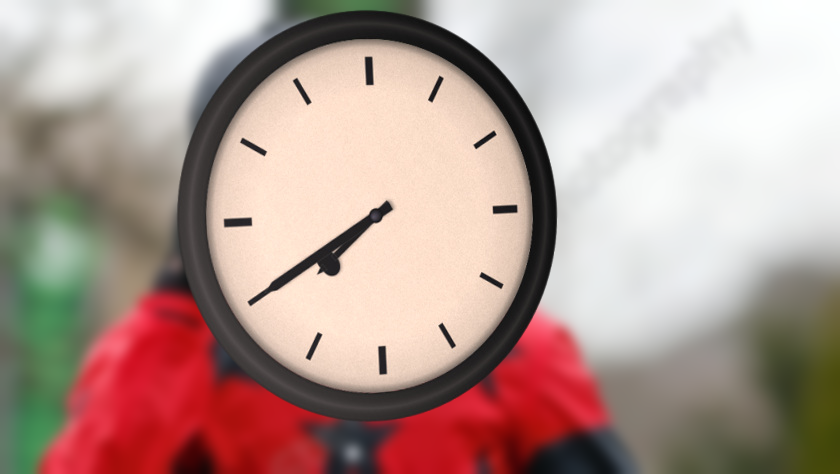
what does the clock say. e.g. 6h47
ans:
7h40
